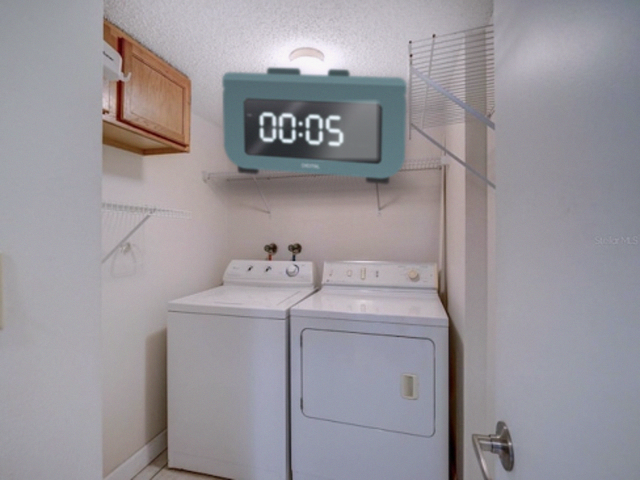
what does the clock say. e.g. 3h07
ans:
0h05
